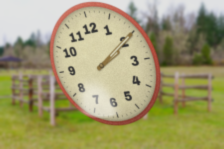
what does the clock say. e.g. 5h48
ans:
2h10
